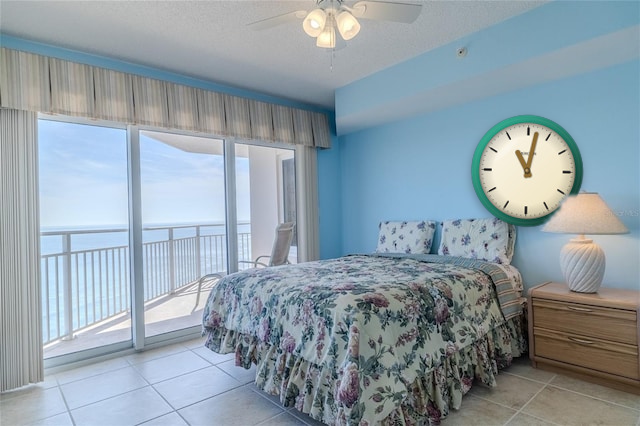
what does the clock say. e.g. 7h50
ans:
11h02
